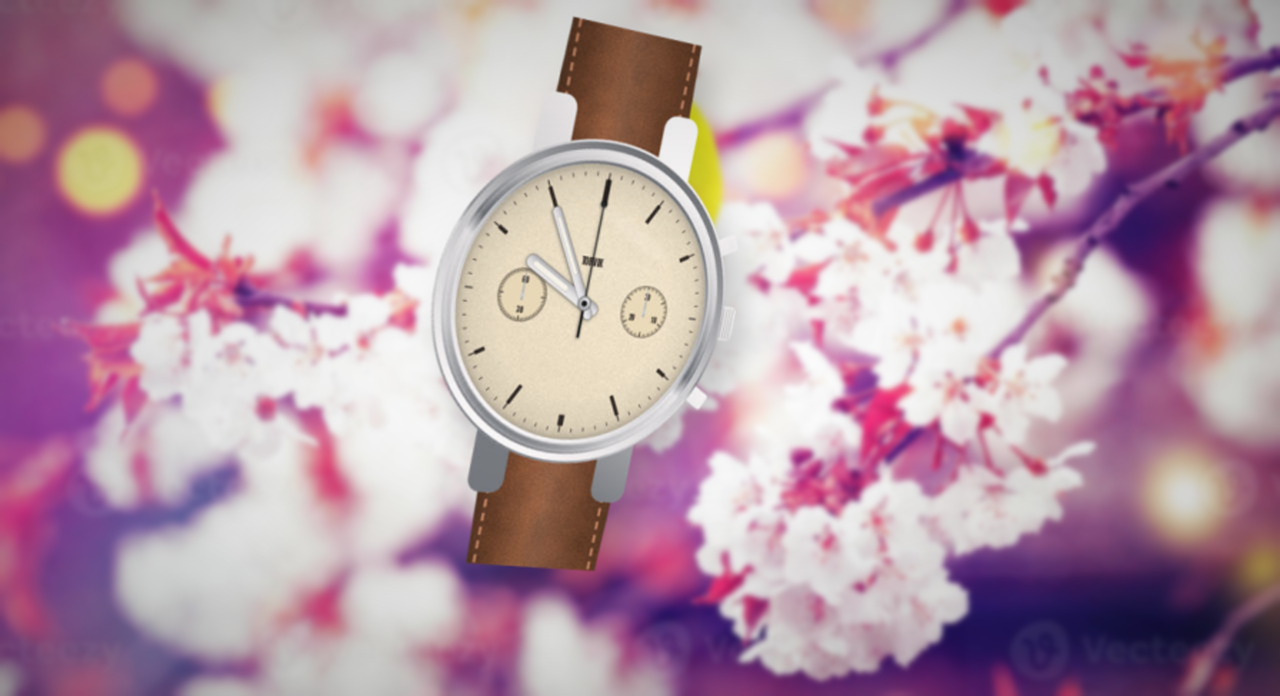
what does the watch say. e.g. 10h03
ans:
9h55
